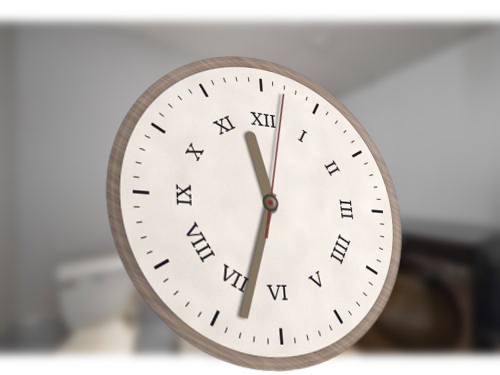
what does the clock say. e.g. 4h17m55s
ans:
11h33m02s
